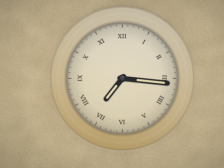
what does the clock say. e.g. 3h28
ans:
7h16
